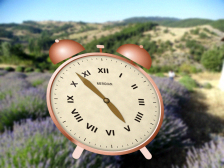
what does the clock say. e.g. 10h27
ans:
4h53
